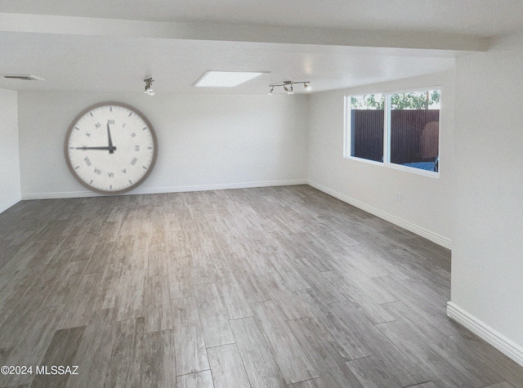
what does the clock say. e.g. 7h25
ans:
11h45
